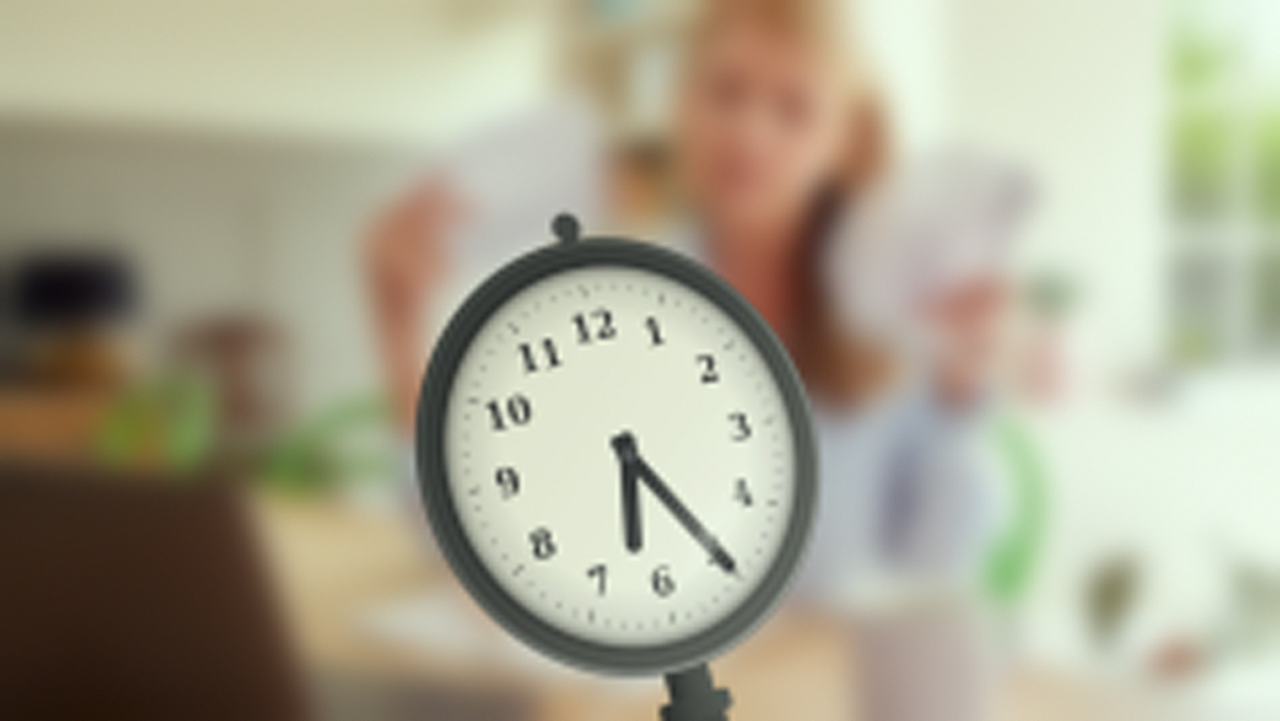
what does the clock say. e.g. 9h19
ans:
6h25
